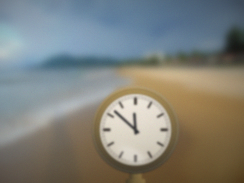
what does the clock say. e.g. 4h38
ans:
11h52
